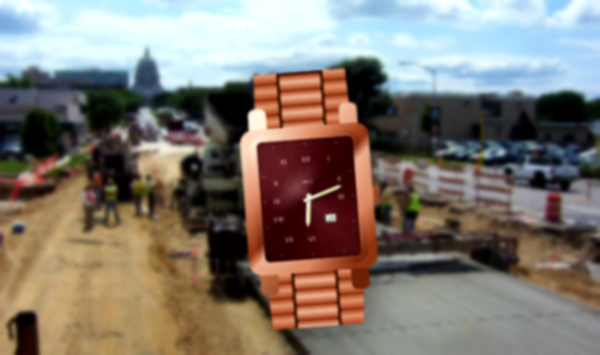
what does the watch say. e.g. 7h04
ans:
6h12
